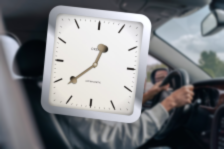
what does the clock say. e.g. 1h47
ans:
12h38
